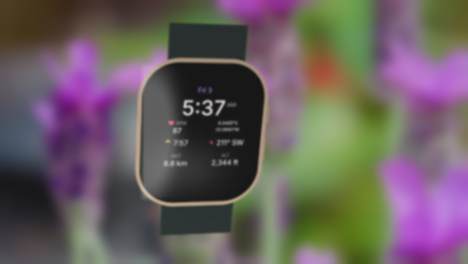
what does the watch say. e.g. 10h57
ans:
5h37
